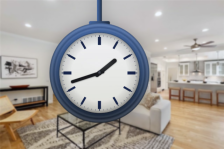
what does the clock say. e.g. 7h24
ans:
1h42
